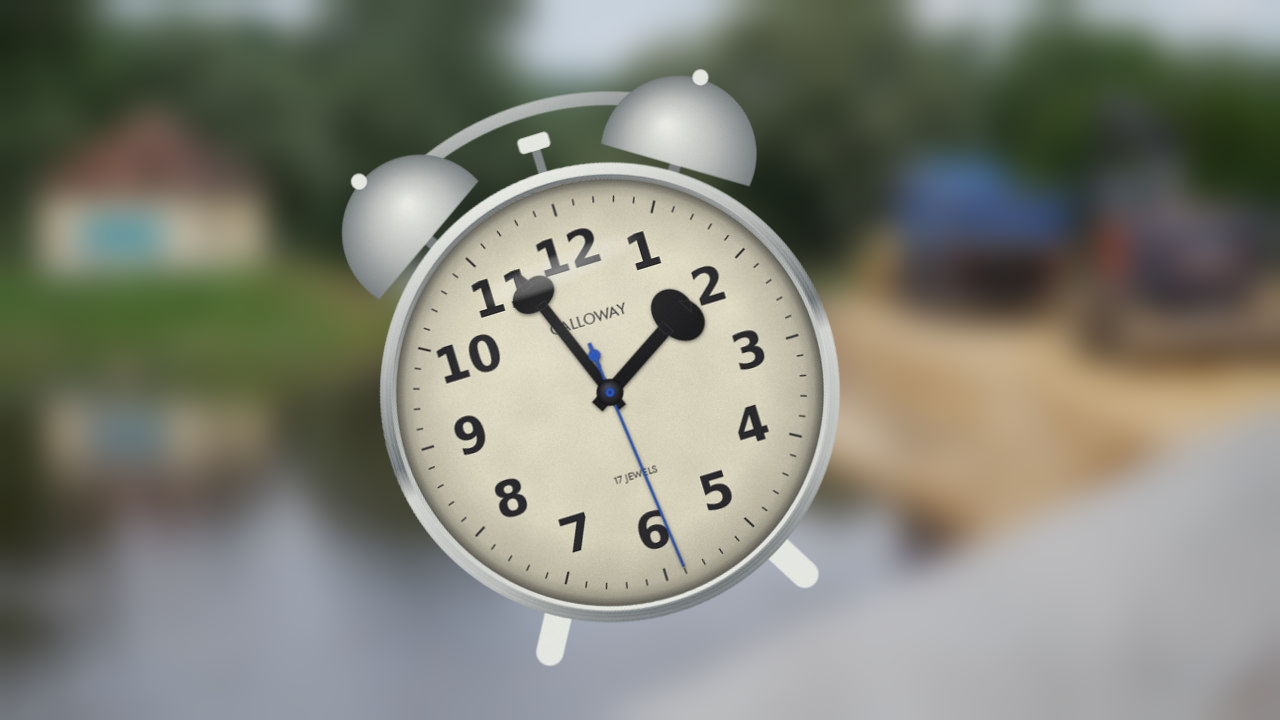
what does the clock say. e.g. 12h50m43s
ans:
1h56m29s
